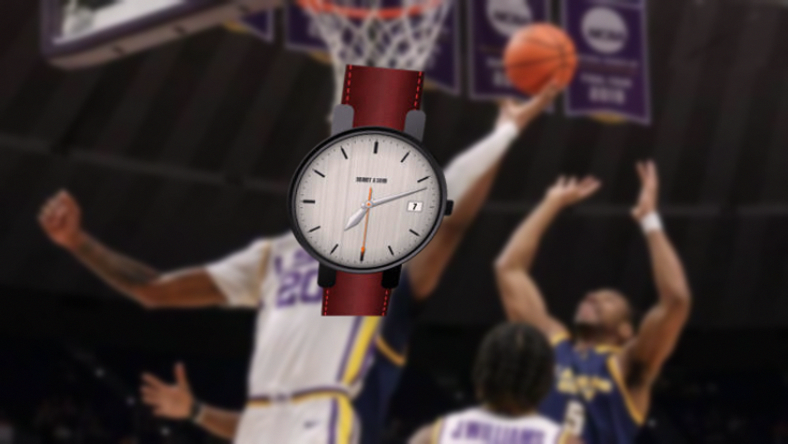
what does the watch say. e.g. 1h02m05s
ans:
7h11m30s
